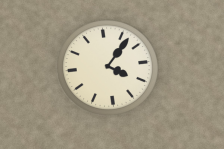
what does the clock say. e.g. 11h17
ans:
4h07
